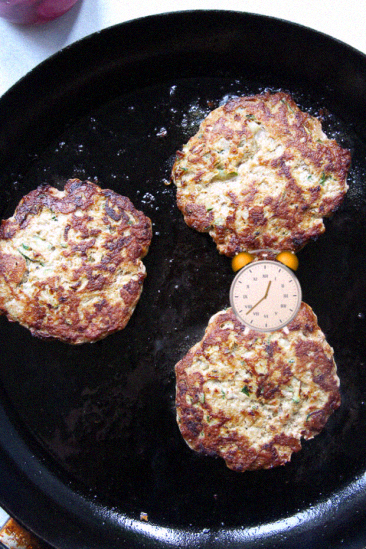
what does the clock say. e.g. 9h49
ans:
12h38
